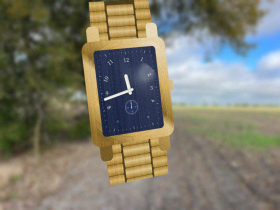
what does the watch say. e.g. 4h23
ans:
11h43
